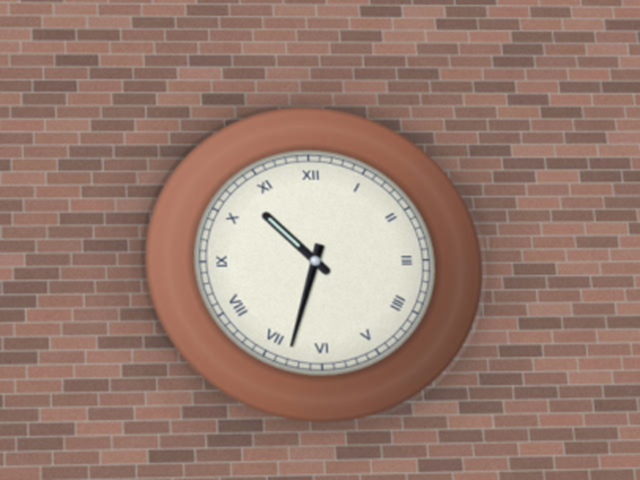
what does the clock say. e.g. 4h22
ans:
10h33
